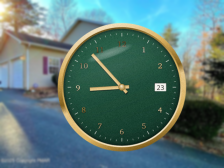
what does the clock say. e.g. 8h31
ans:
8h53
